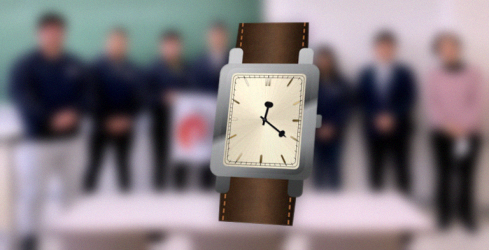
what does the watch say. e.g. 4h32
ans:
12h21
